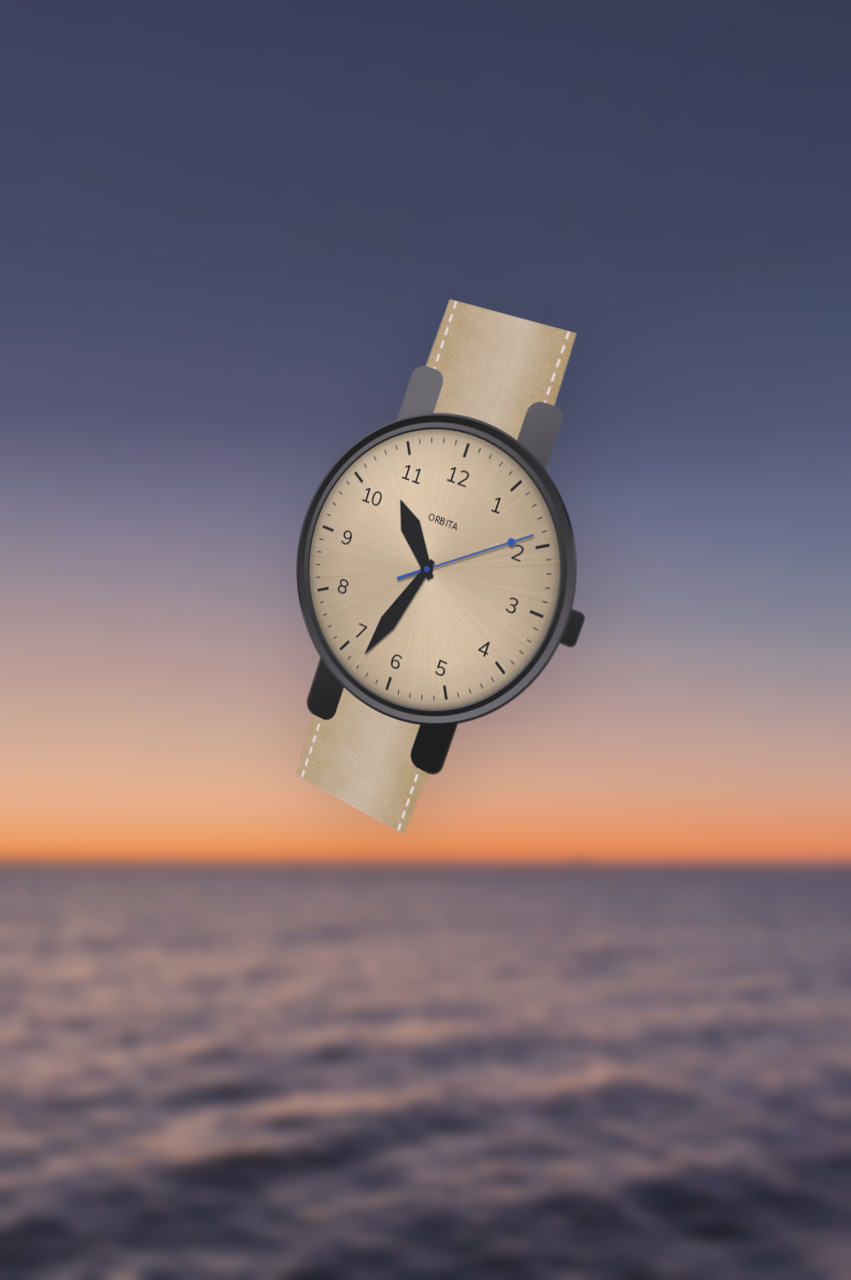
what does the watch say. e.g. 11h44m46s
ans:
10h33m09s
